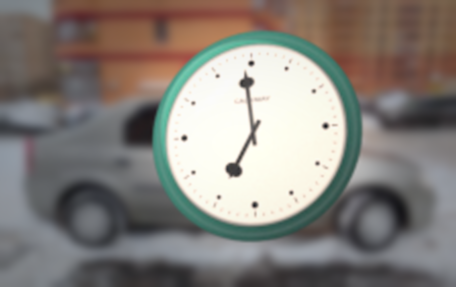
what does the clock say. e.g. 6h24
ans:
6h59
